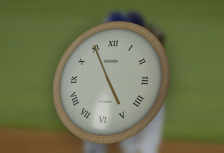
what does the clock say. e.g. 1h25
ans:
4h55
